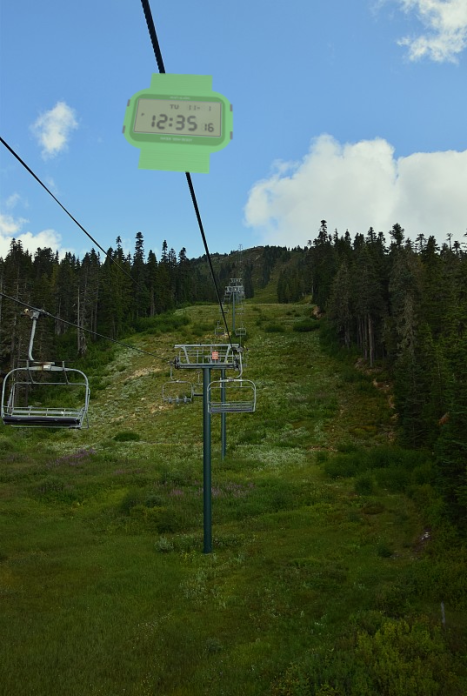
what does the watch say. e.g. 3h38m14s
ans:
12h35m16s
